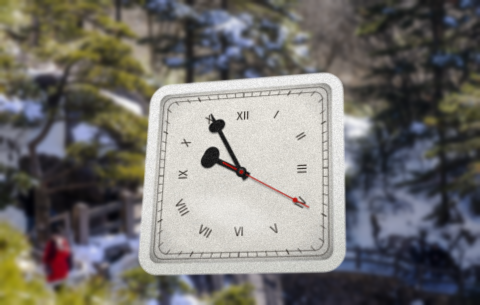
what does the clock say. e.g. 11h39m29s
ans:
9h55m20s
